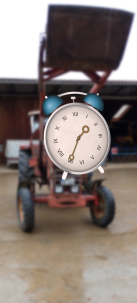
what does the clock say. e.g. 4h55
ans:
1h35
